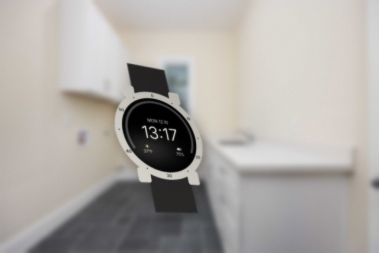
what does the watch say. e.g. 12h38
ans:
13h17
